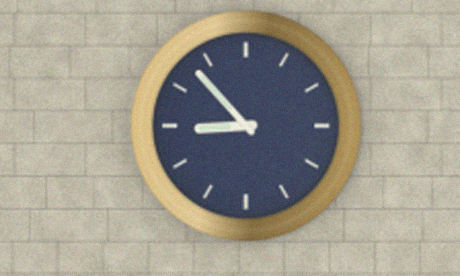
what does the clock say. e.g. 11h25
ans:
8h53
